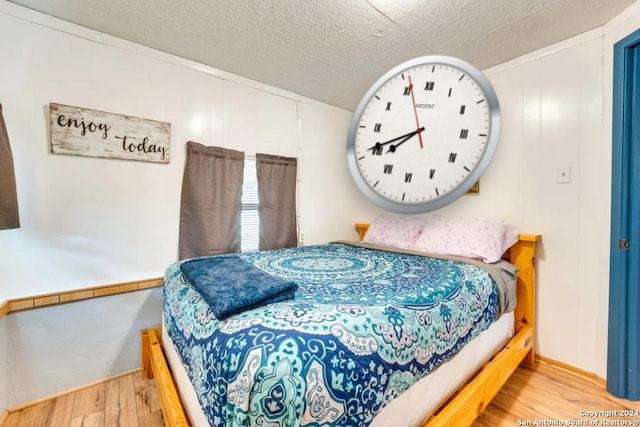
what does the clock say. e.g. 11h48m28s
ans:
7h40m56s
